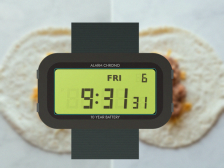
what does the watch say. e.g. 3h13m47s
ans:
9h31m31s
